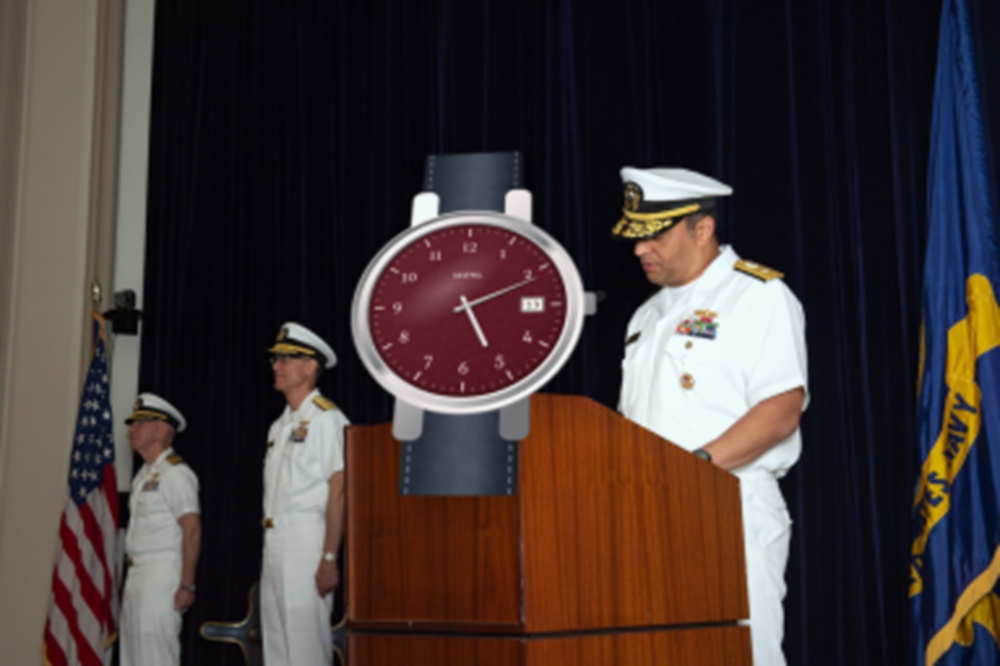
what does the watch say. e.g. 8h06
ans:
5h11
